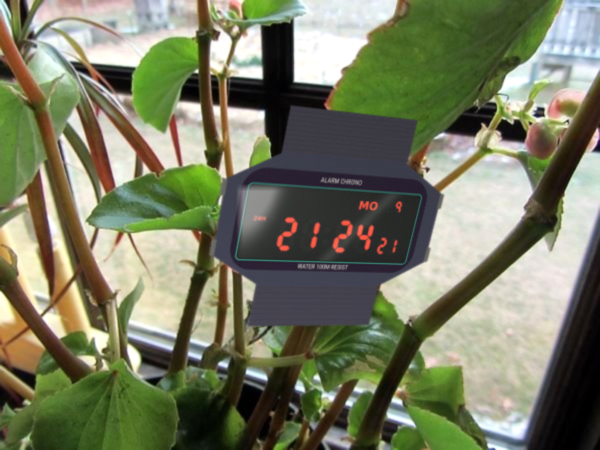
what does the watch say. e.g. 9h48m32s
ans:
21h24m21s
